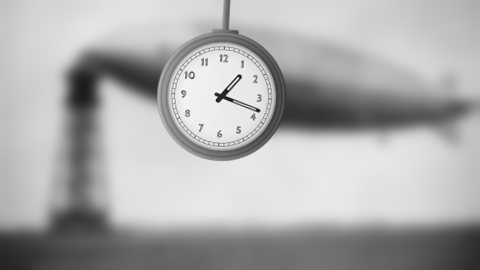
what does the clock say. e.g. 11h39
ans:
1h18
